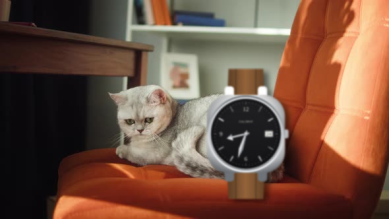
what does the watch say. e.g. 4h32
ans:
8h33
